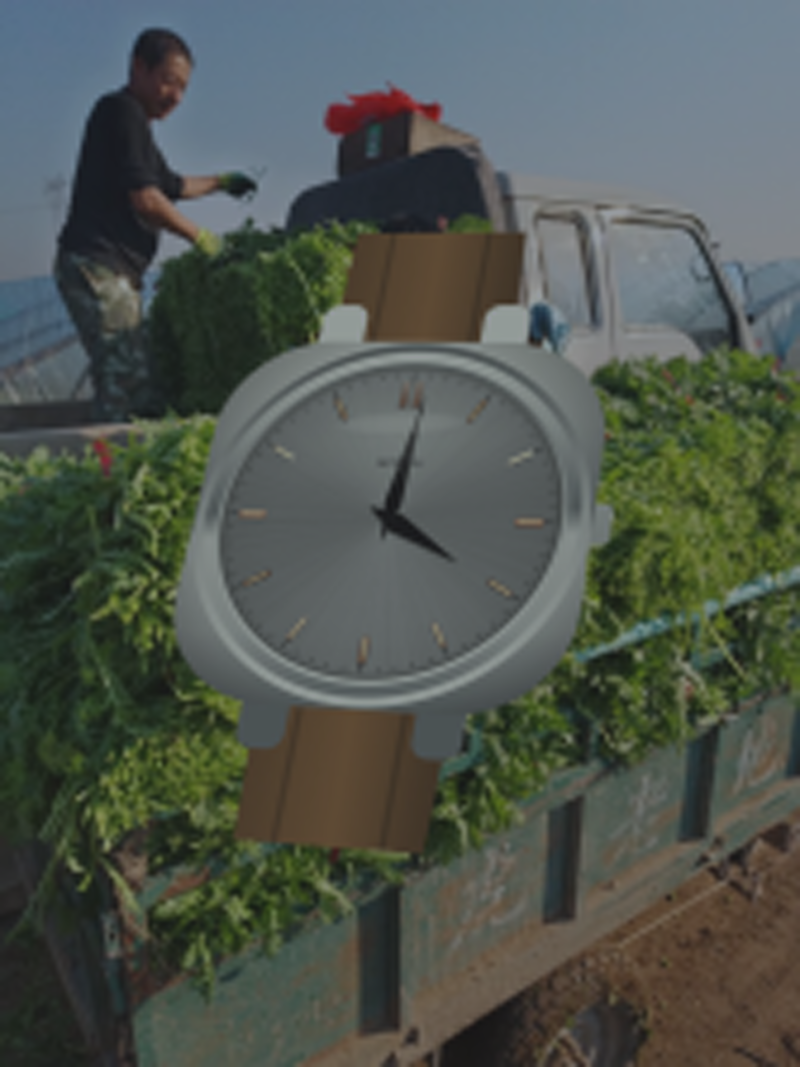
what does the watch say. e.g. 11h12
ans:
4h01
